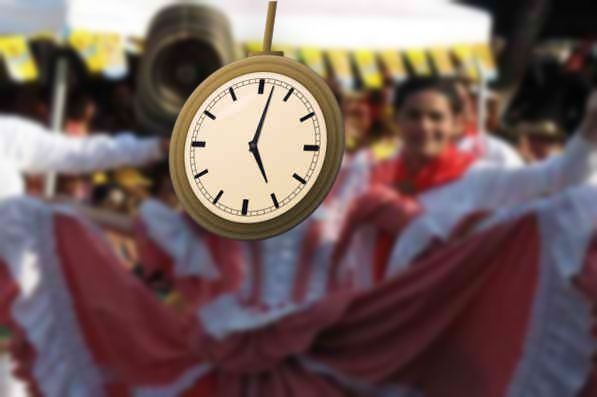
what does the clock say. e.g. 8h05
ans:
5h02
